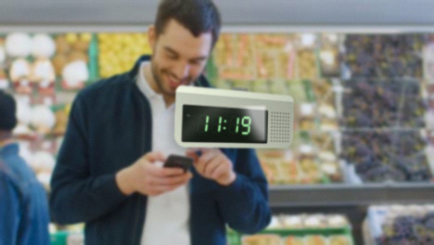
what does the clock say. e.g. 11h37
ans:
11h19
